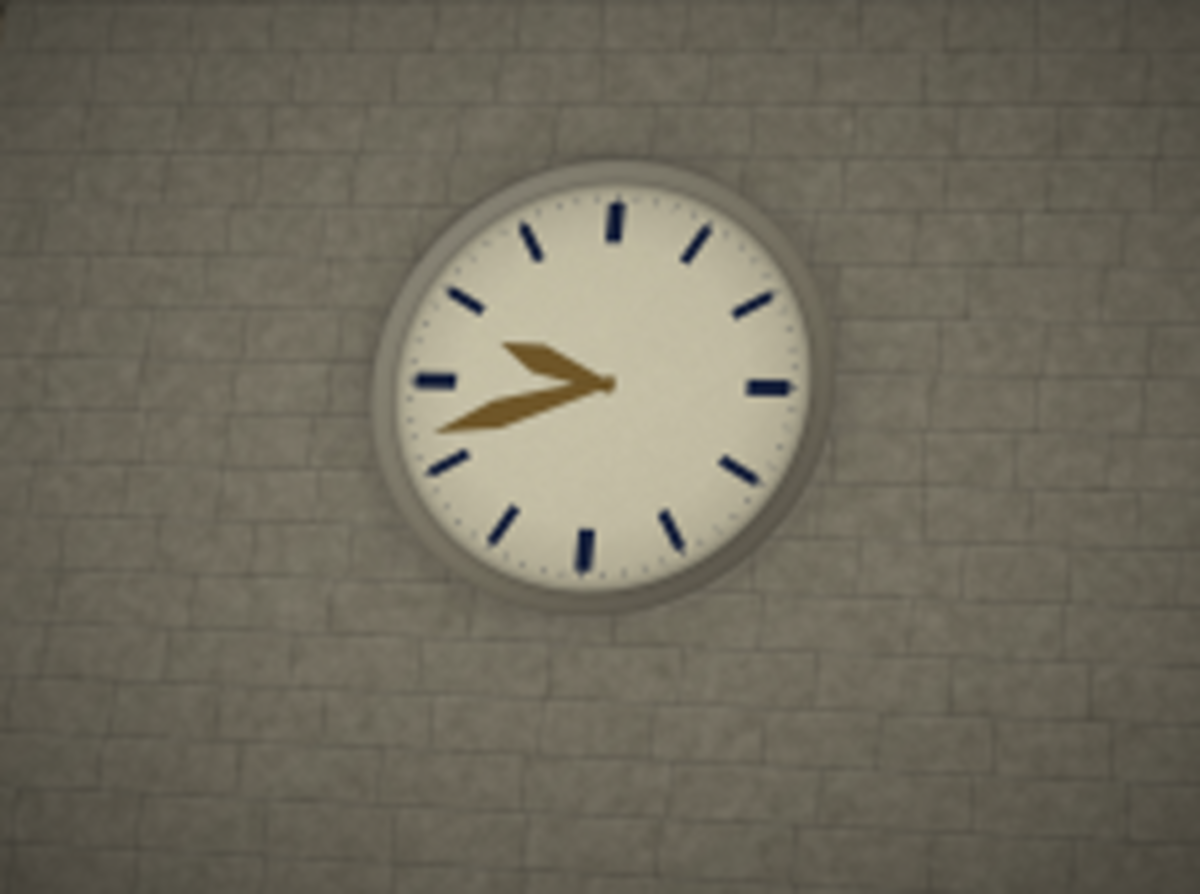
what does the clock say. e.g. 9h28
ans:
9h42
